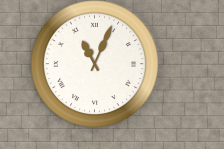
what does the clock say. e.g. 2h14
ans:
11h04
